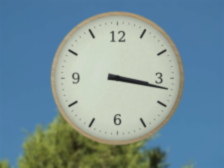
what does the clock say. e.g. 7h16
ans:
3h17
